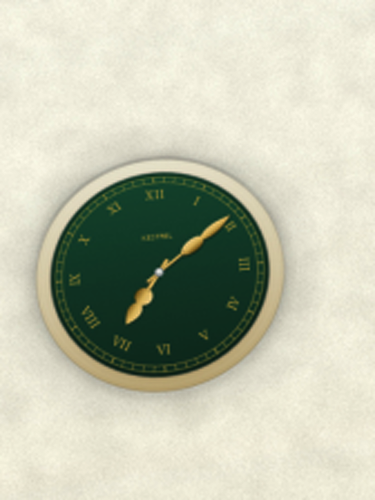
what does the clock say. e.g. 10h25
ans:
7h09
